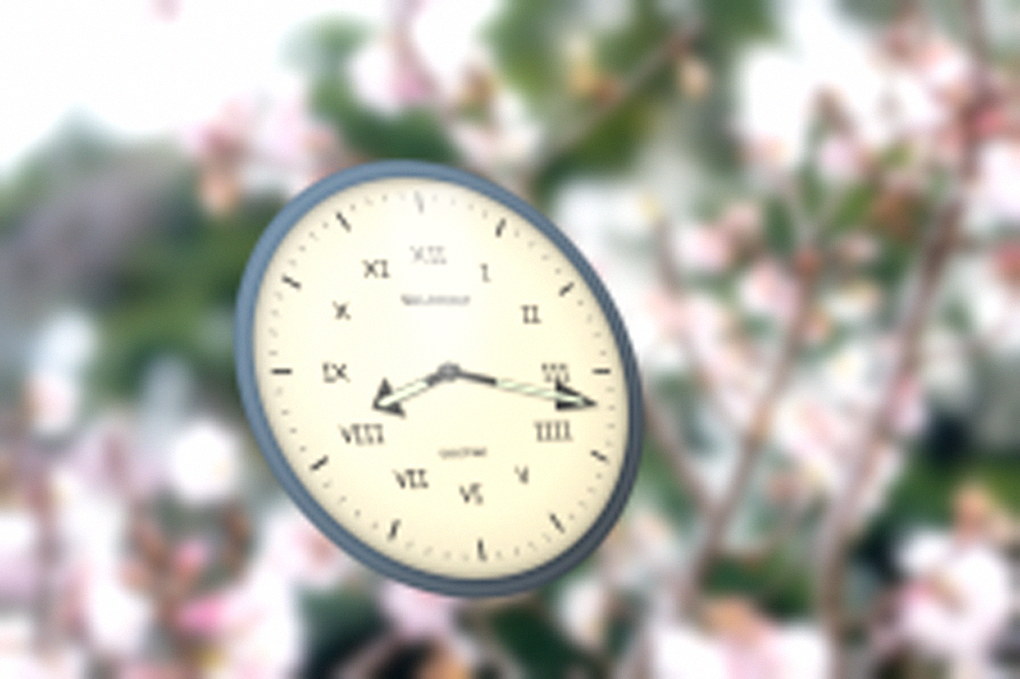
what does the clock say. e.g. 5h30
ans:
8h17
